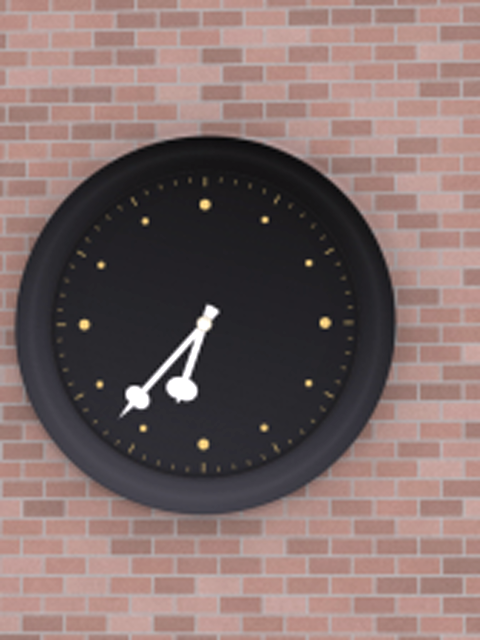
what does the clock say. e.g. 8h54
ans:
6h37
